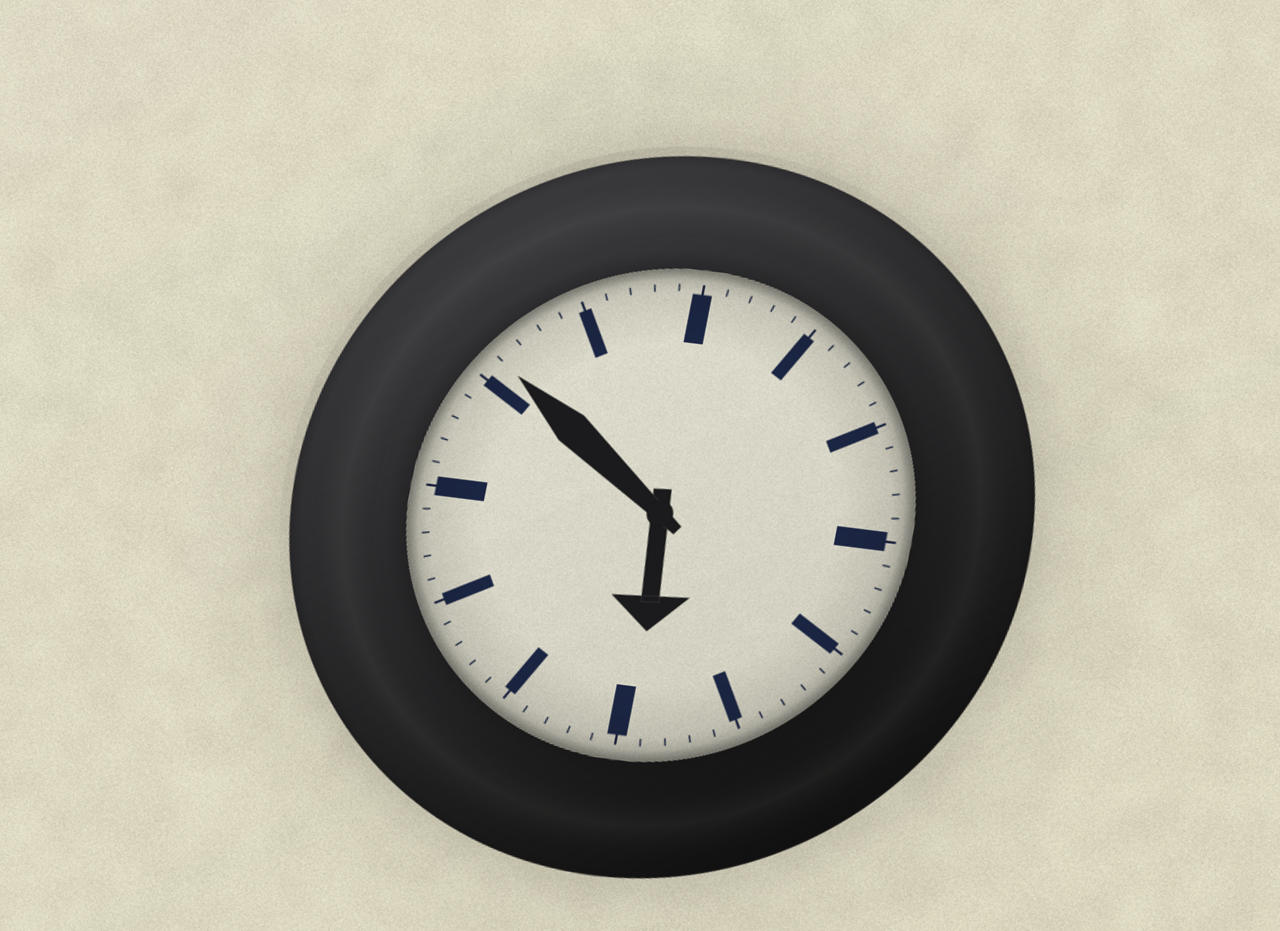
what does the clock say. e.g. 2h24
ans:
5h51
